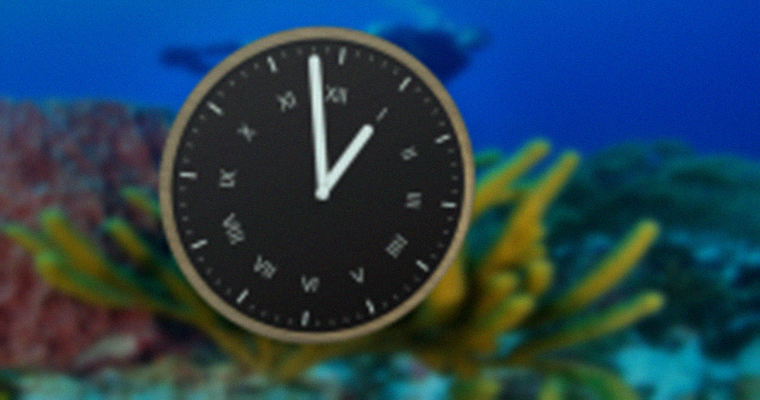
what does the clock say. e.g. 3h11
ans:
12h58
